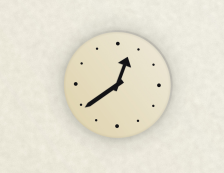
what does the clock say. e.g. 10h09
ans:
12h39
